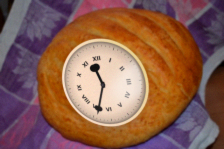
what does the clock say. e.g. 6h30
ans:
11h34
